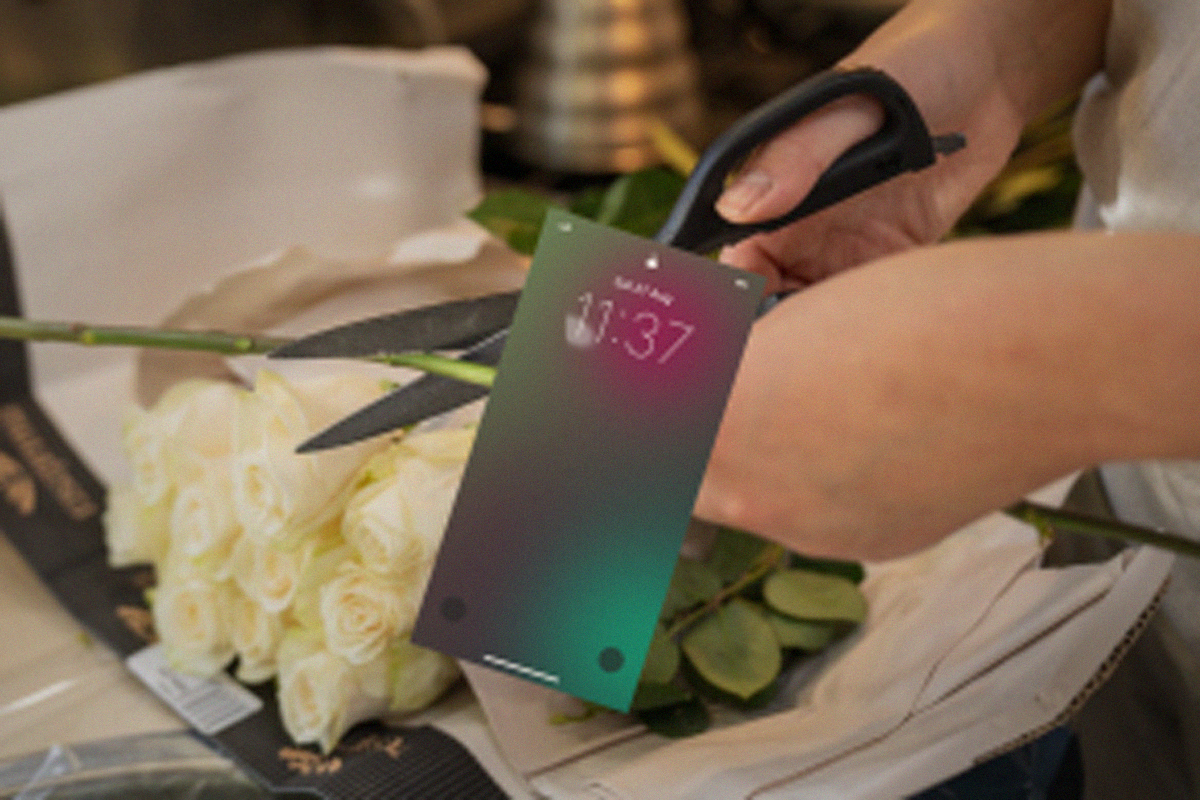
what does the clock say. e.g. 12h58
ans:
11h37
